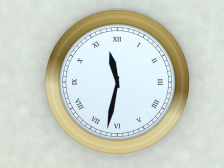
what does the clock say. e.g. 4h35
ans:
11h32
